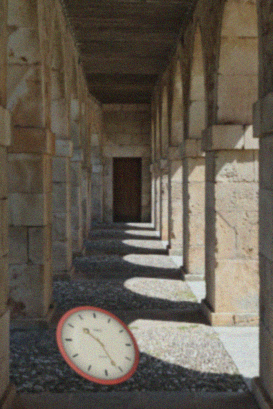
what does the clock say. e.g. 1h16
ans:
10h26
